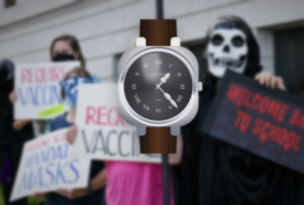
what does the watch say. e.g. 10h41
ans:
1h23
